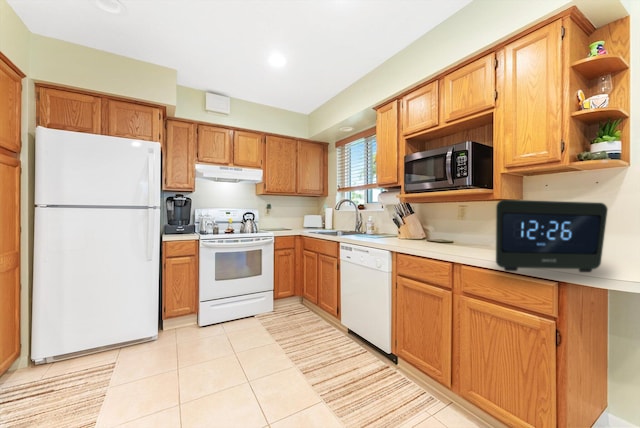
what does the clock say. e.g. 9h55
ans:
12h26
